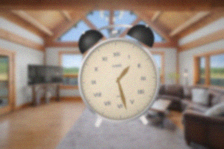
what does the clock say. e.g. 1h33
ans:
1h28
